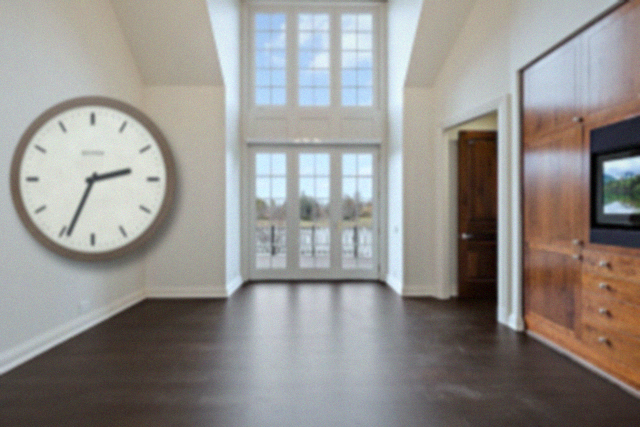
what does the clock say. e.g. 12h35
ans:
2h34
